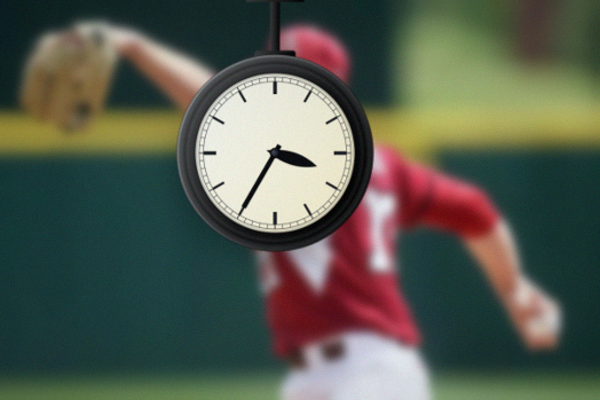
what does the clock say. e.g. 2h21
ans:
3h35
